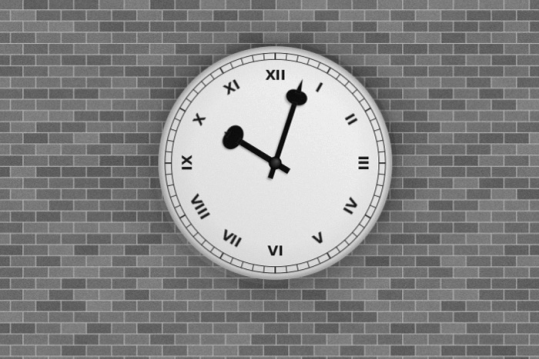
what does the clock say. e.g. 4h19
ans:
10h03
